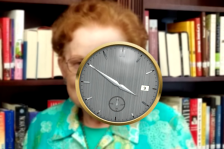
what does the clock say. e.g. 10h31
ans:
3h50
